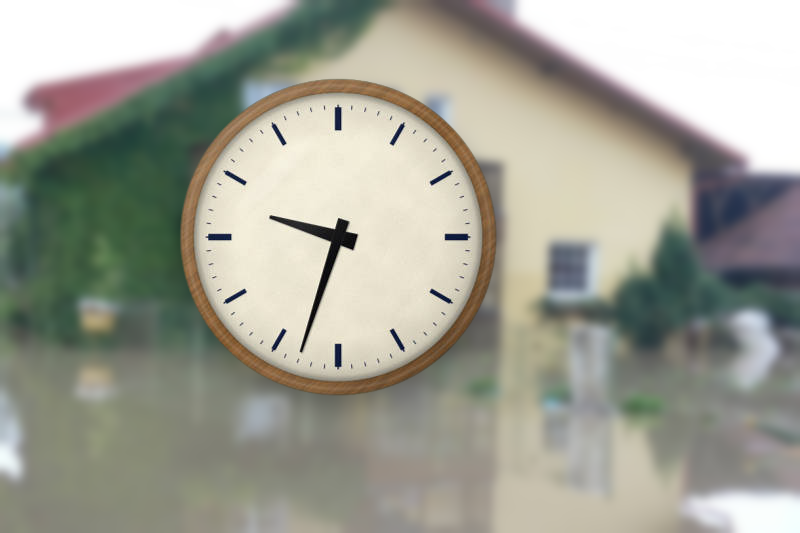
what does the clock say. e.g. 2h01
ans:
9h33
